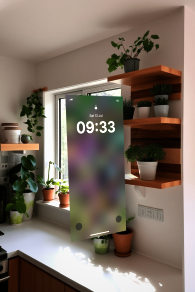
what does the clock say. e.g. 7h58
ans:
9h33
